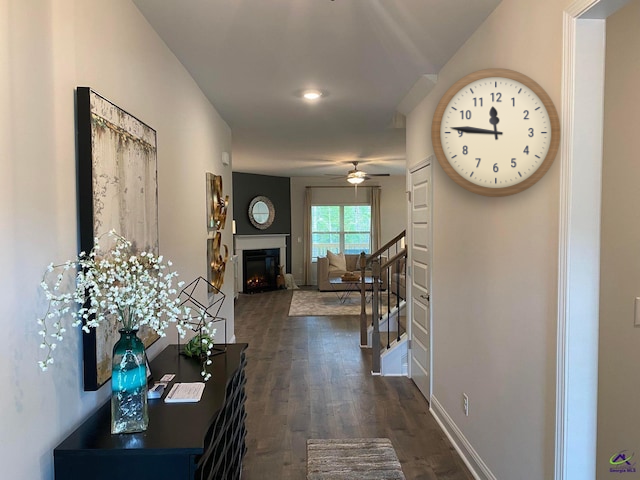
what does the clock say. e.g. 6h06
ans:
11h46
